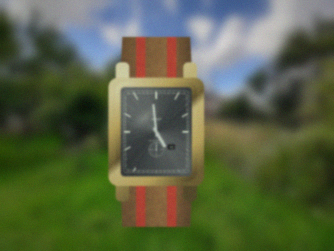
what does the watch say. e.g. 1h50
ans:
4h59
